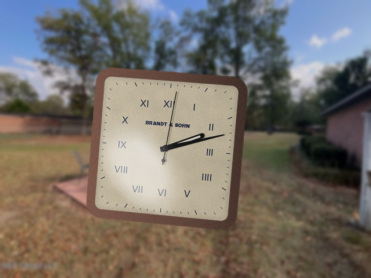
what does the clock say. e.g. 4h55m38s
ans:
2h12m01s
